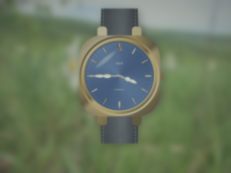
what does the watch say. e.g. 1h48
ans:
3h45
